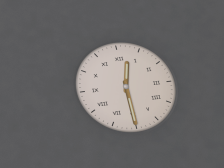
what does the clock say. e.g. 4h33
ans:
12h30
